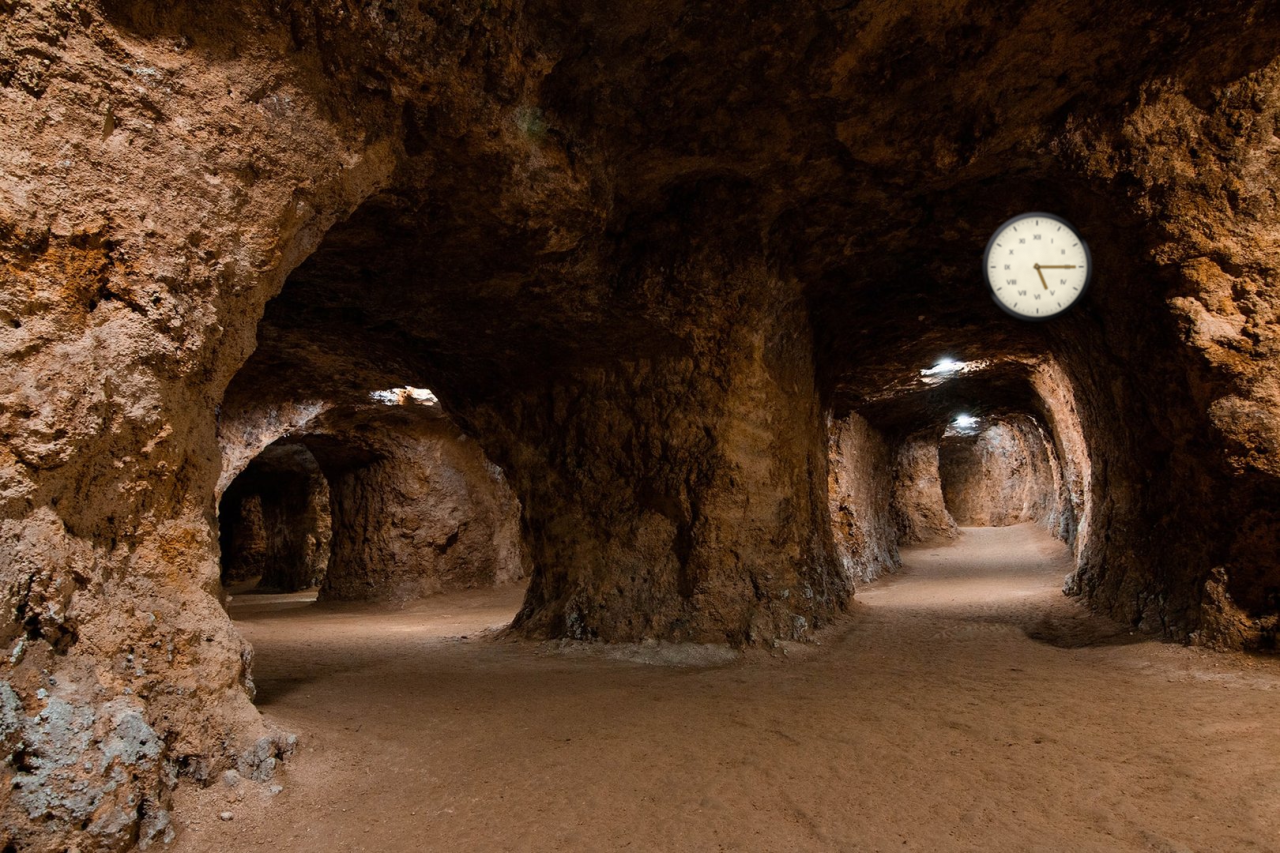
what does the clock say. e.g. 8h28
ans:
5h15
